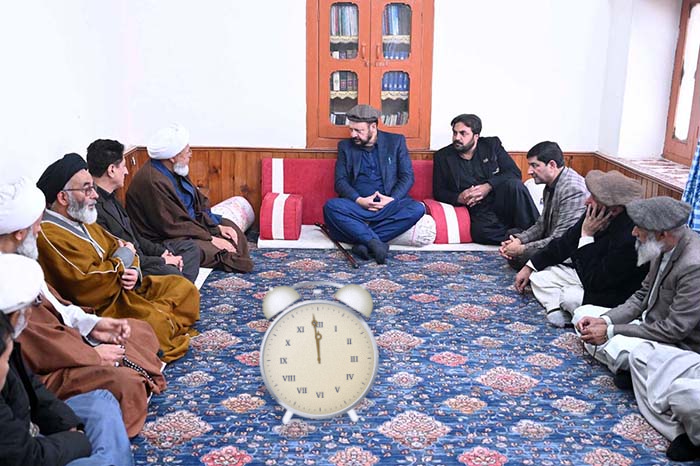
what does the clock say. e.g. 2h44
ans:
11h59
